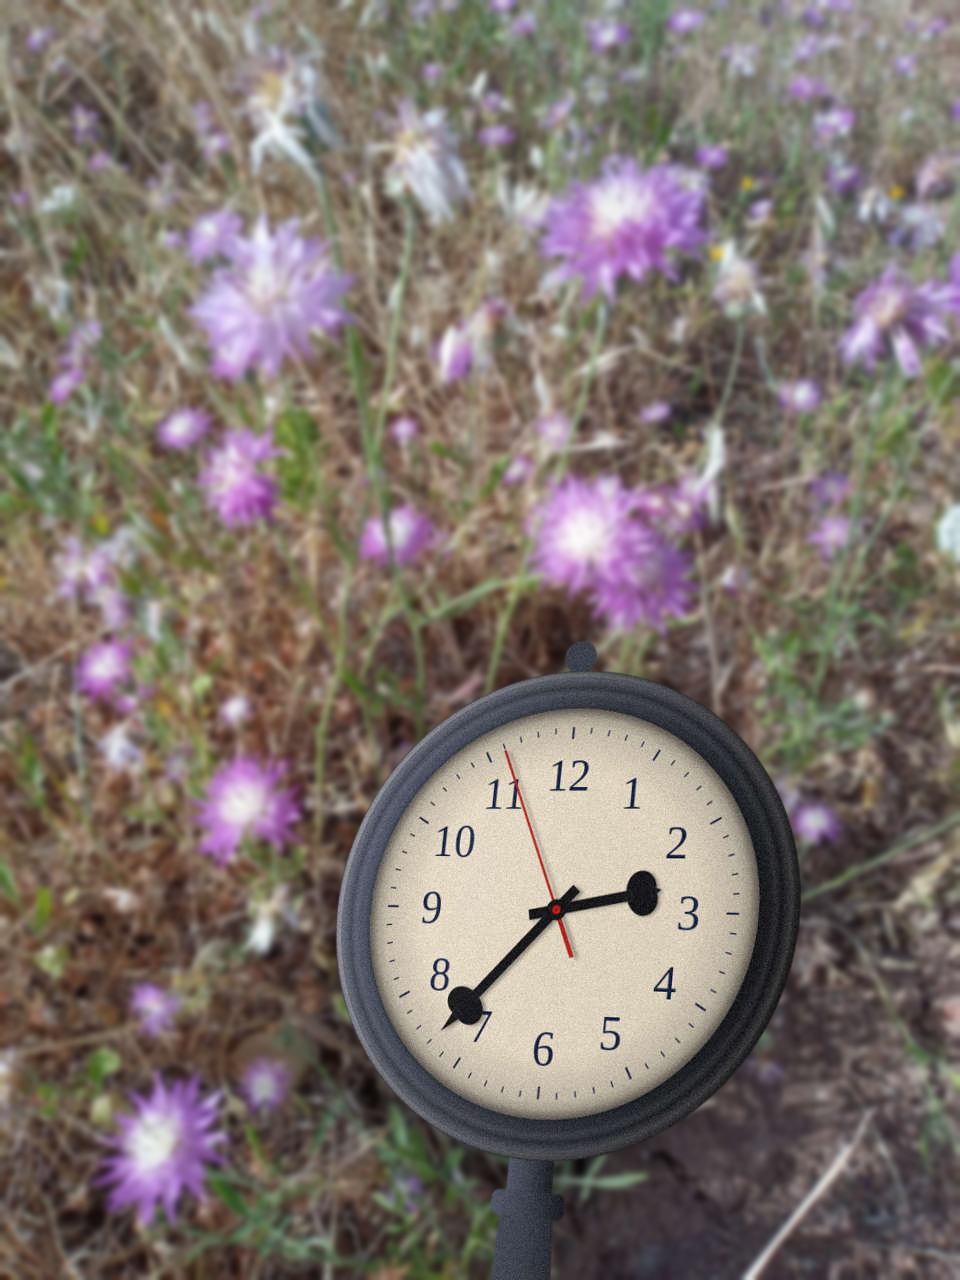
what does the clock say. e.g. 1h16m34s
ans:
2h36m56s
